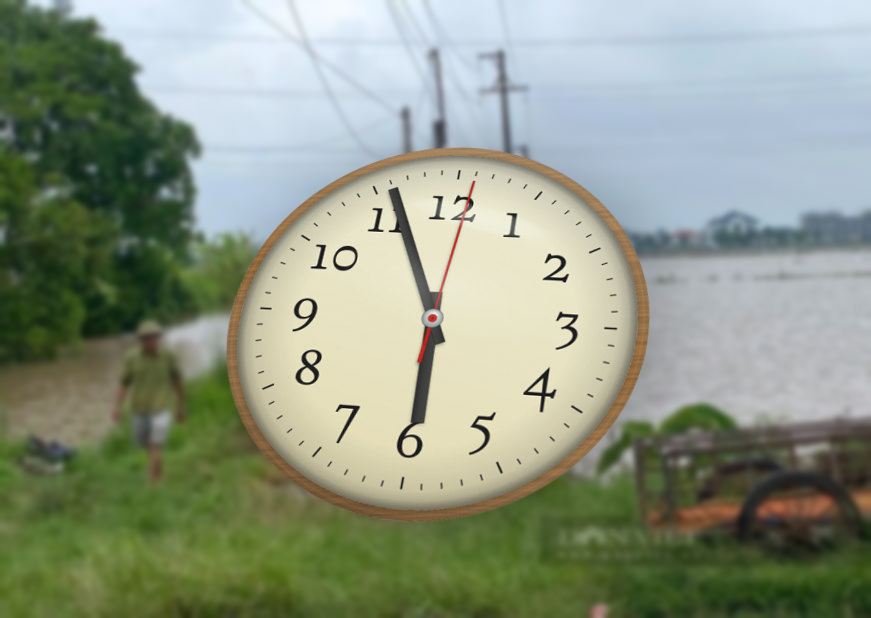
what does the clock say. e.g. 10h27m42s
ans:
5h56m01s
